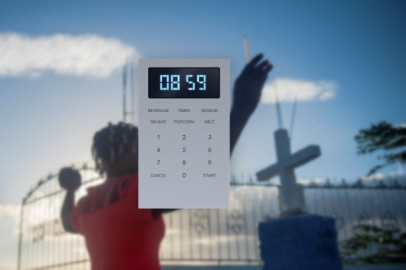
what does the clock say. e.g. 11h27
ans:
8h59
